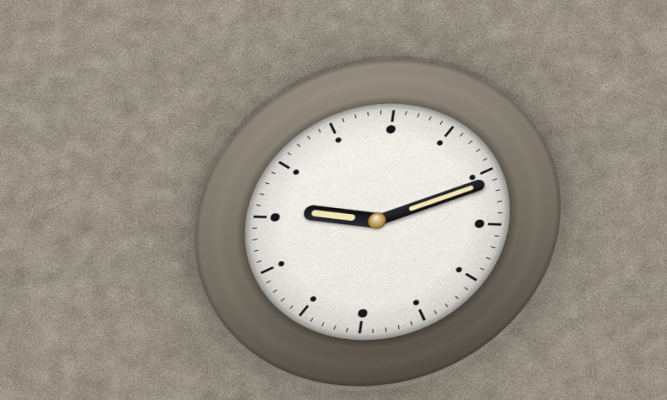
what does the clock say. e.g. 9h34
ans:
9h11
